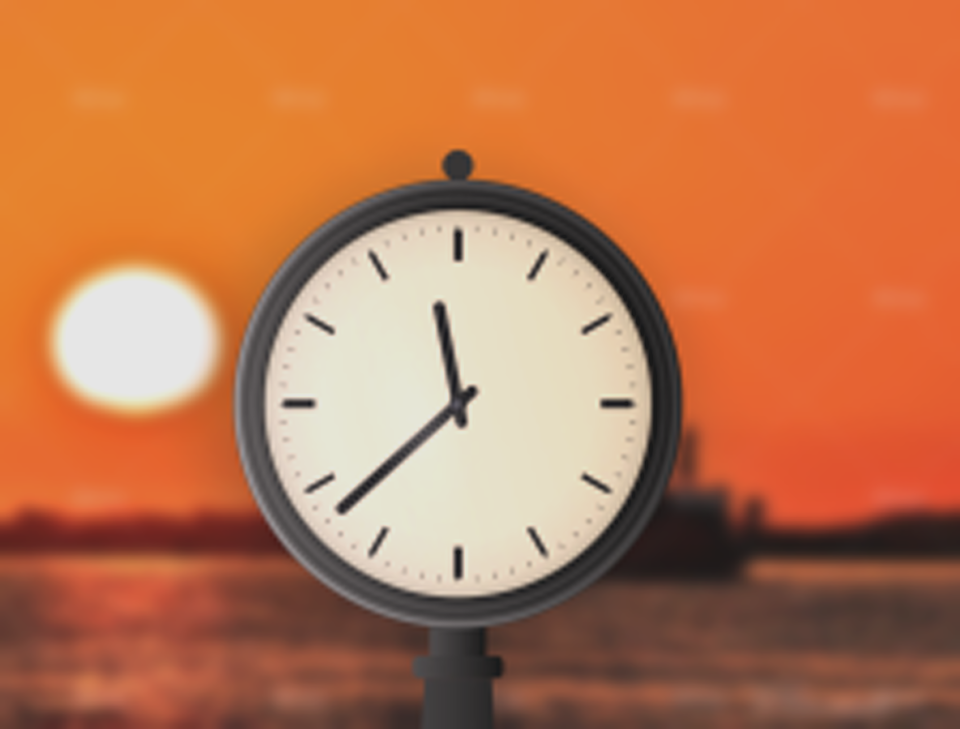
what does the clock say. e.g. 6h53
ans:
11h38
